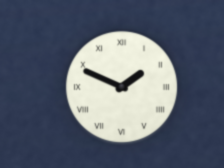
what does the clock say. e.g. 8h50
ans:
1h49
